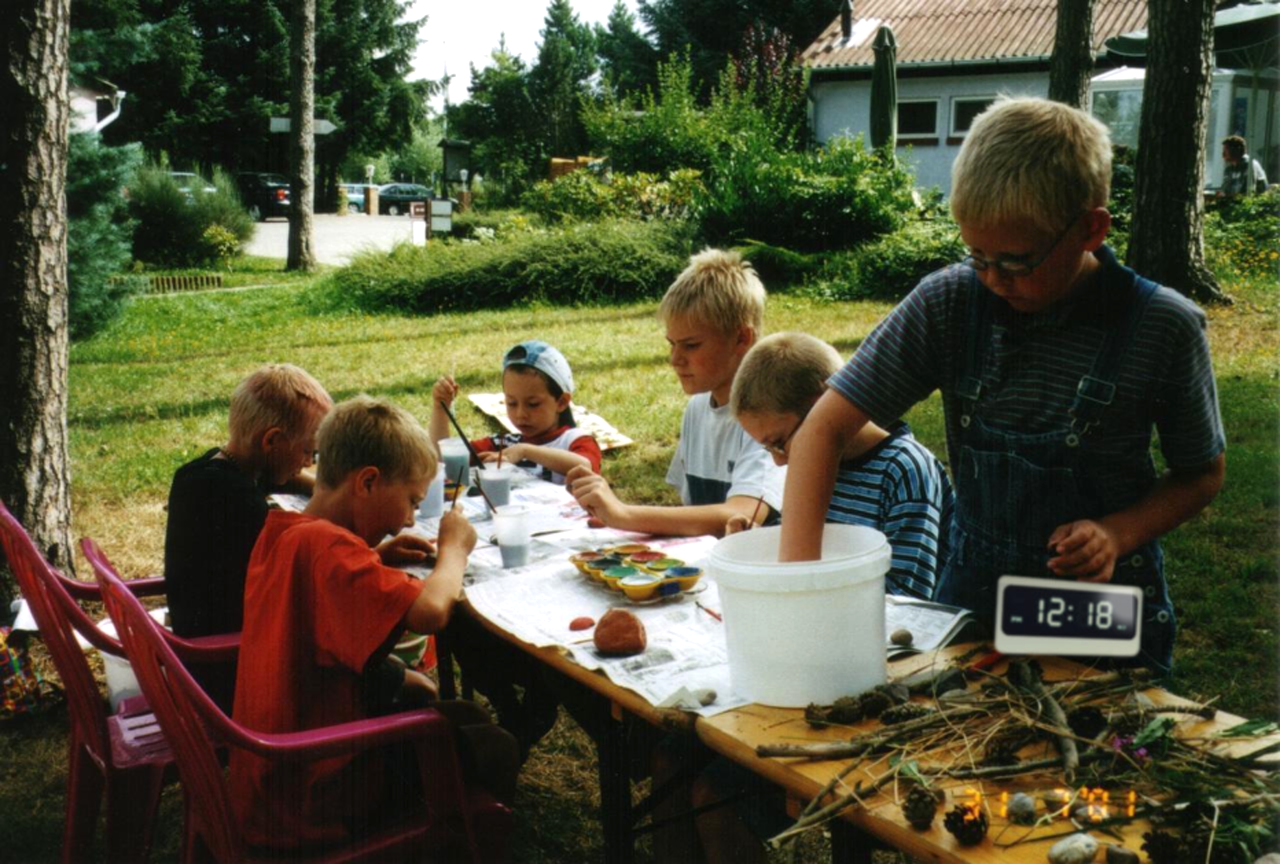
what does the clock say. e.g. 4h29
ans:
12h18
